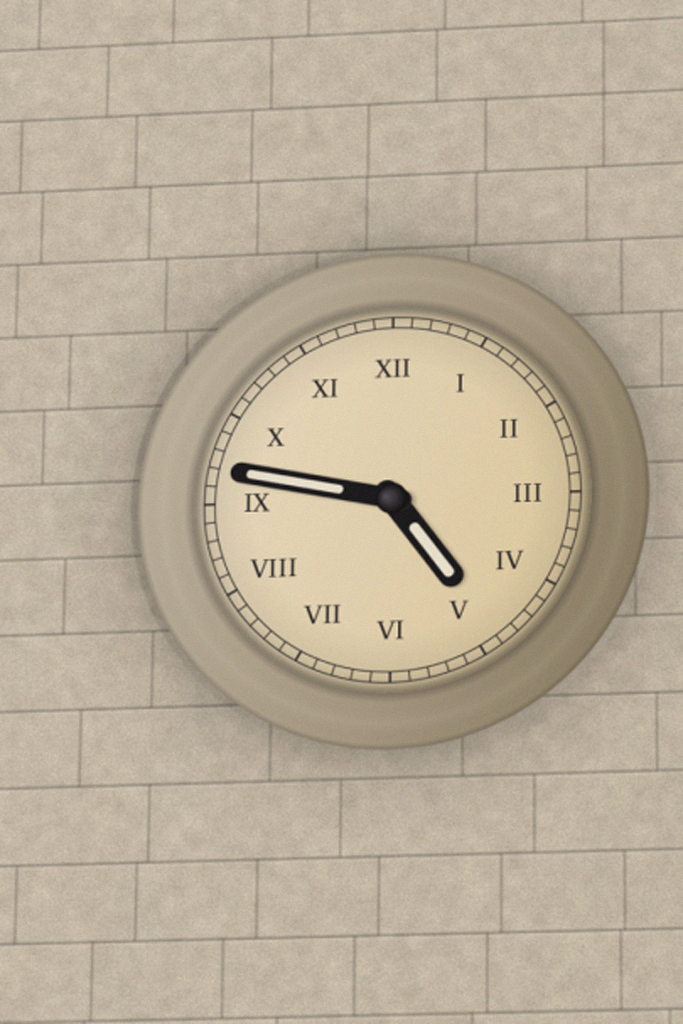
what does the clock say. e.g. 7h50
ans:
4h47
